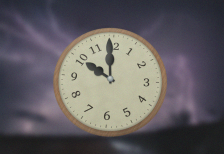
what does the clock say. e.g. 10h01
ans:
9h59
